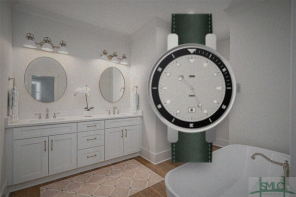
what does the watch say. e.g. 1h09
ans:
10h26
